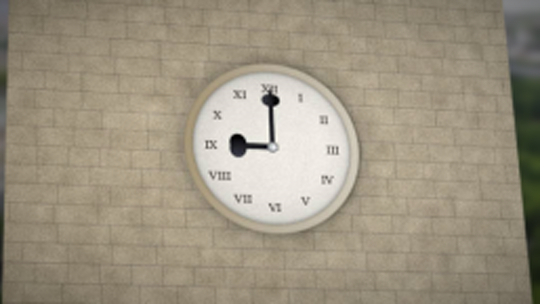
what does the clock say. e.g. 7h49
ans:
9h00
